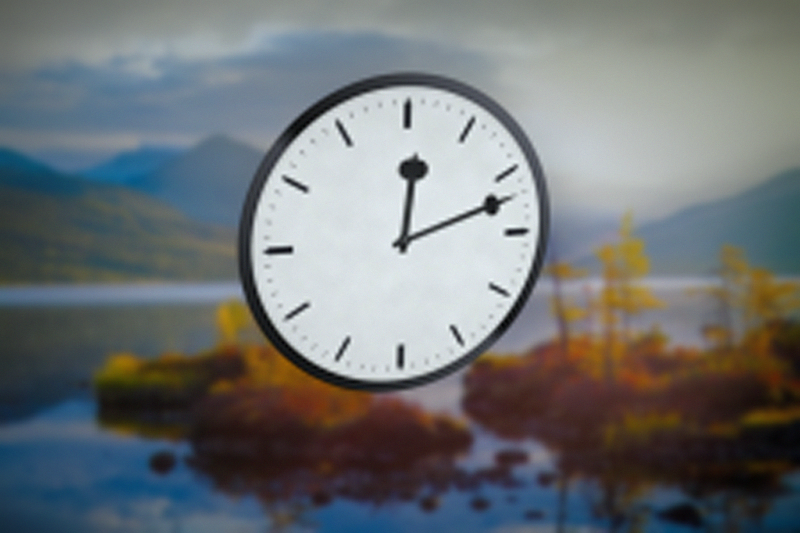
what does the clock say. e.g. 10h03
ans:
12h12
